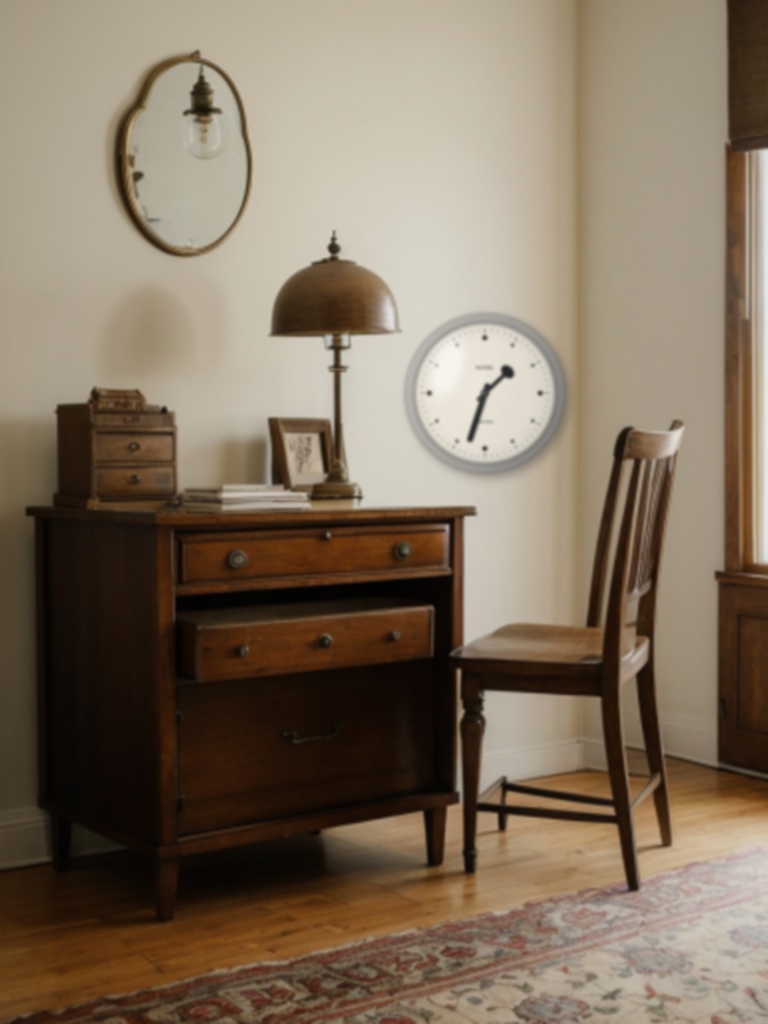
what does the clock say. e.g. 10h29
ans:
1h33
